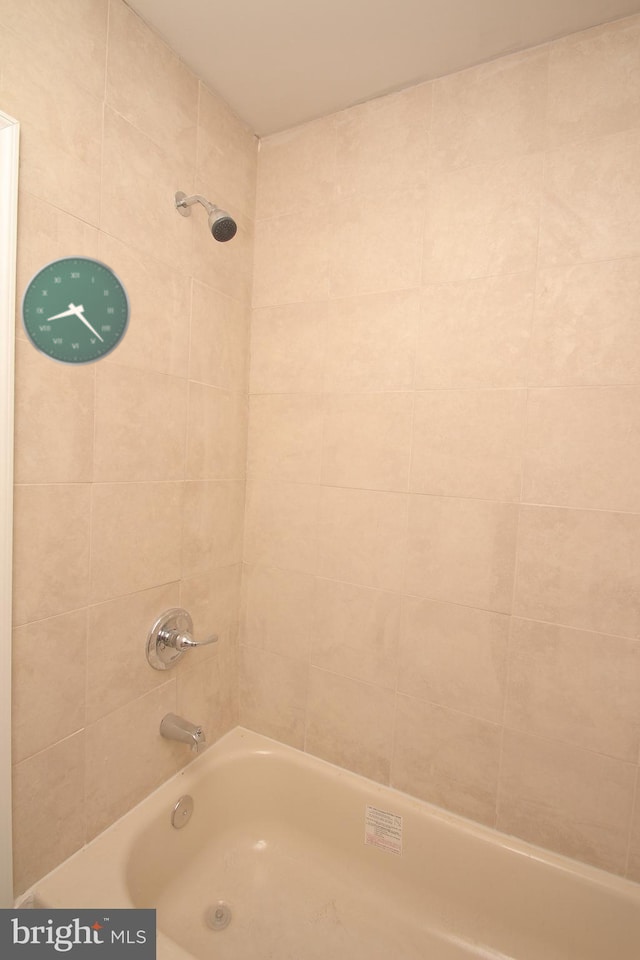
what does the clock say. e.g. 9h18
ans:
8h23
